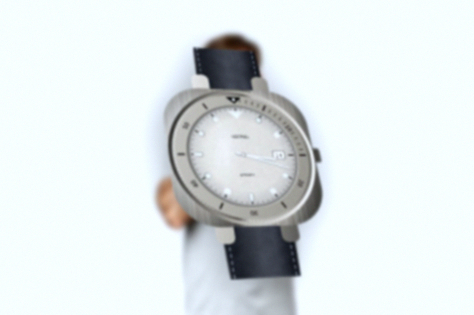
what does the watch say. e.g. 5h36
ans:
3h18
